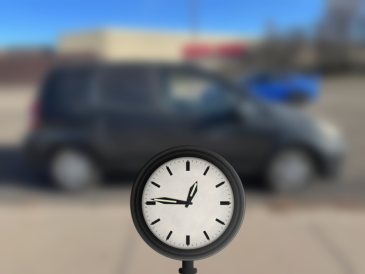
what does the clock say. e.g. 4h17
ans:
12h46
